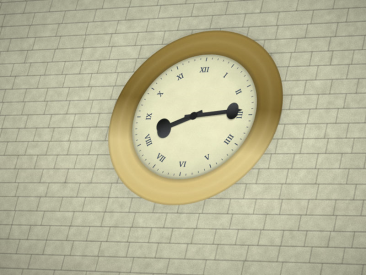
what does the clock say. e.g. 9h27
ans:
8h14
